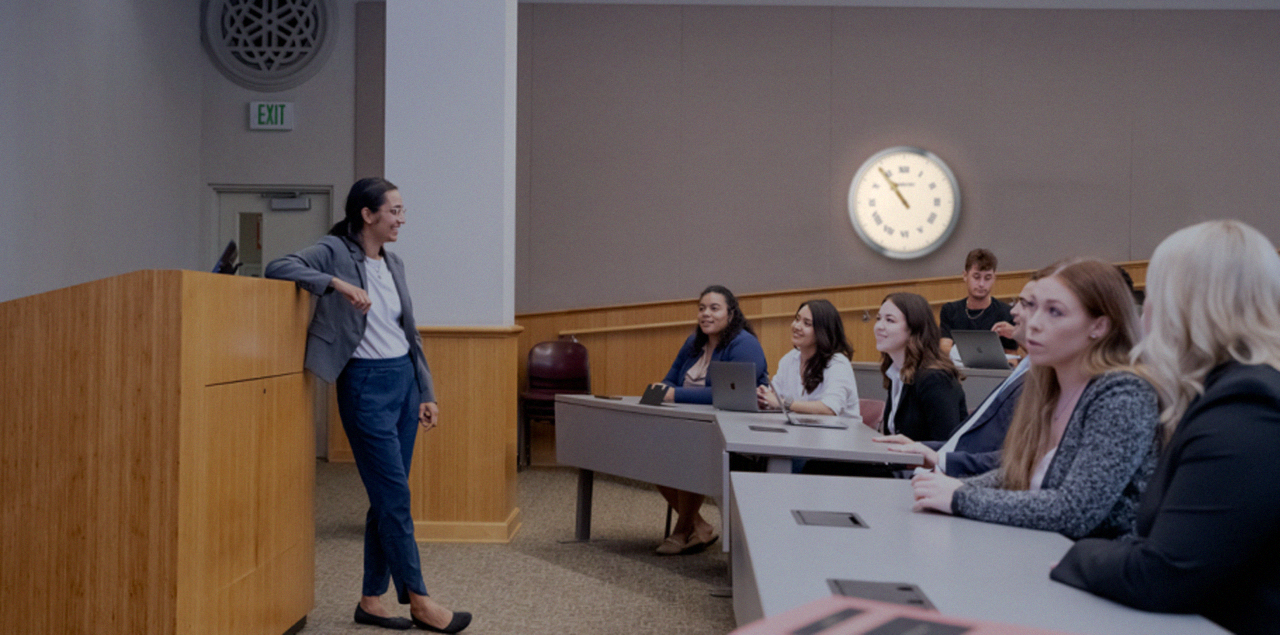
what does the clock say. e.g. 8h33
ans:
10h54
